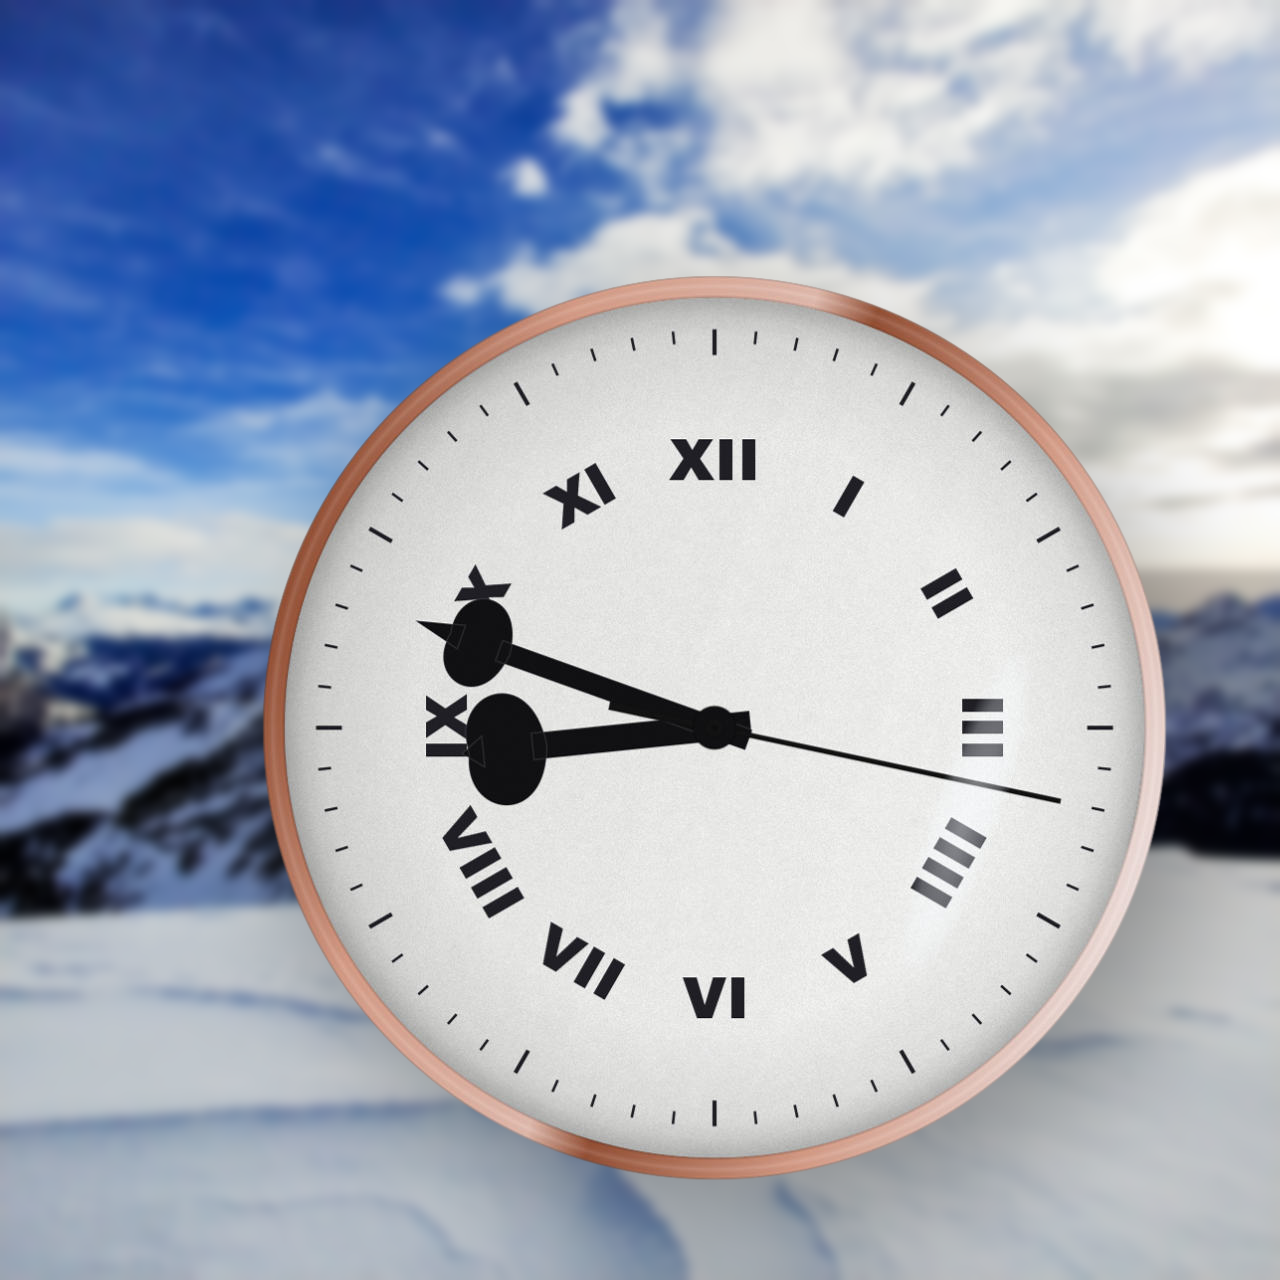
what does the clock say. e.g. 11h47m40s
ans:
8h48m17s
